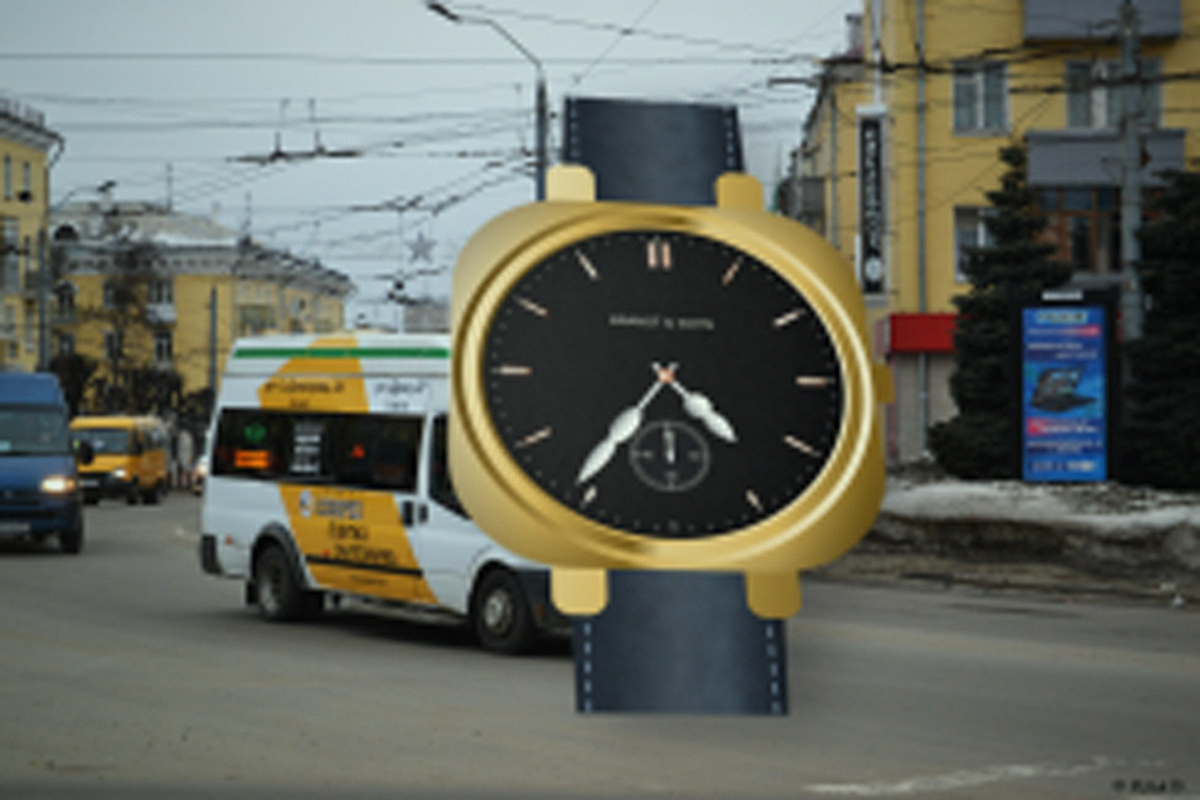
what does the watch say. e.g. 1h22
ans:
4h36
